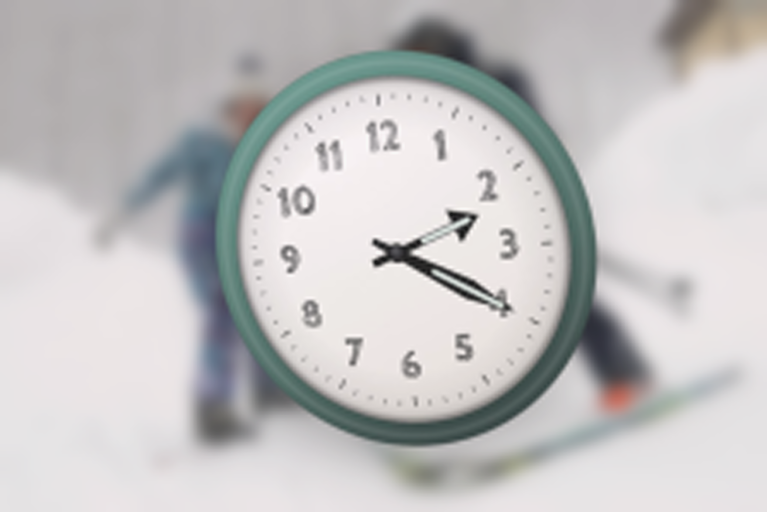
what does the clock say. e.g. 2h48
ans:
2h20
